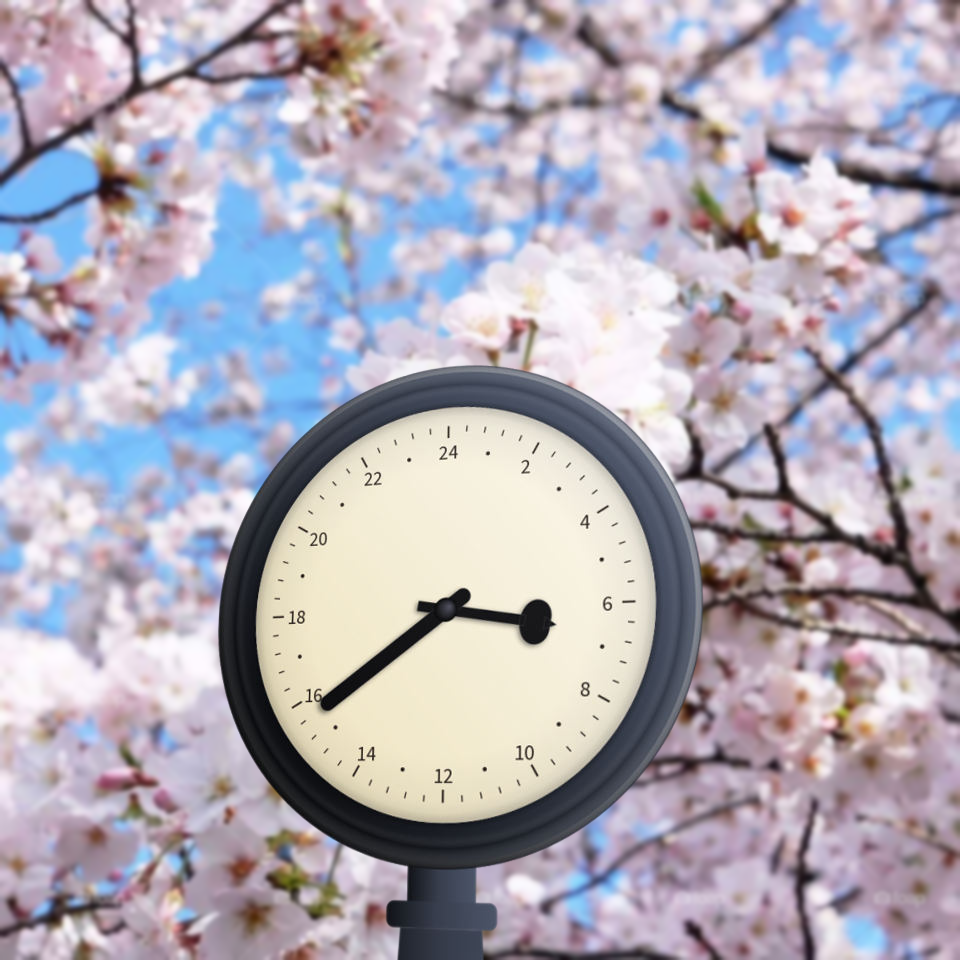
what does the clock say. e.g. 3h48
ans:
6h39
